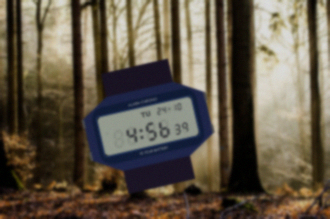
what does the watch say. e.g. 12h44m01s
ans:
4h56m39s
